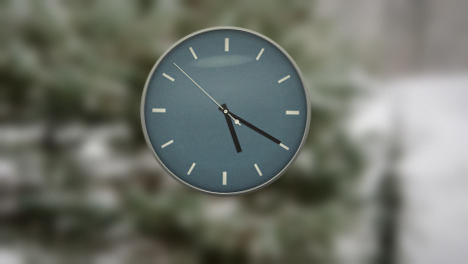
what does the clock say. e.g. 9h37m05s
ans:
5h19m52s
